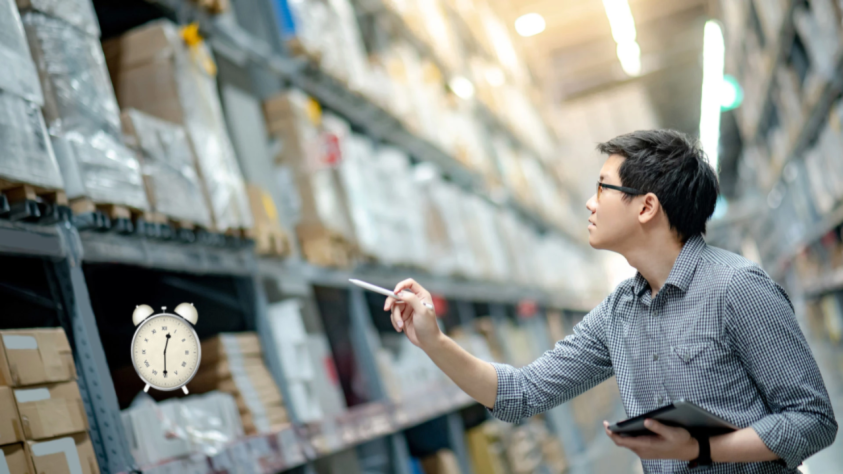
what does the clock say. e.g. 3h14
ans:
12h30
